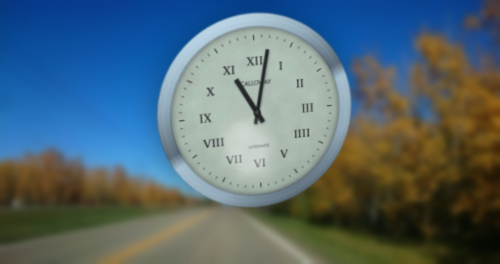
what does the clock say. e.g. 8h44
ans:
11h02
